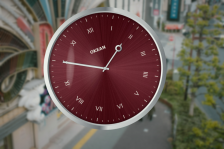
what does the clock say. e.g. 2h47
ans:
1h50
